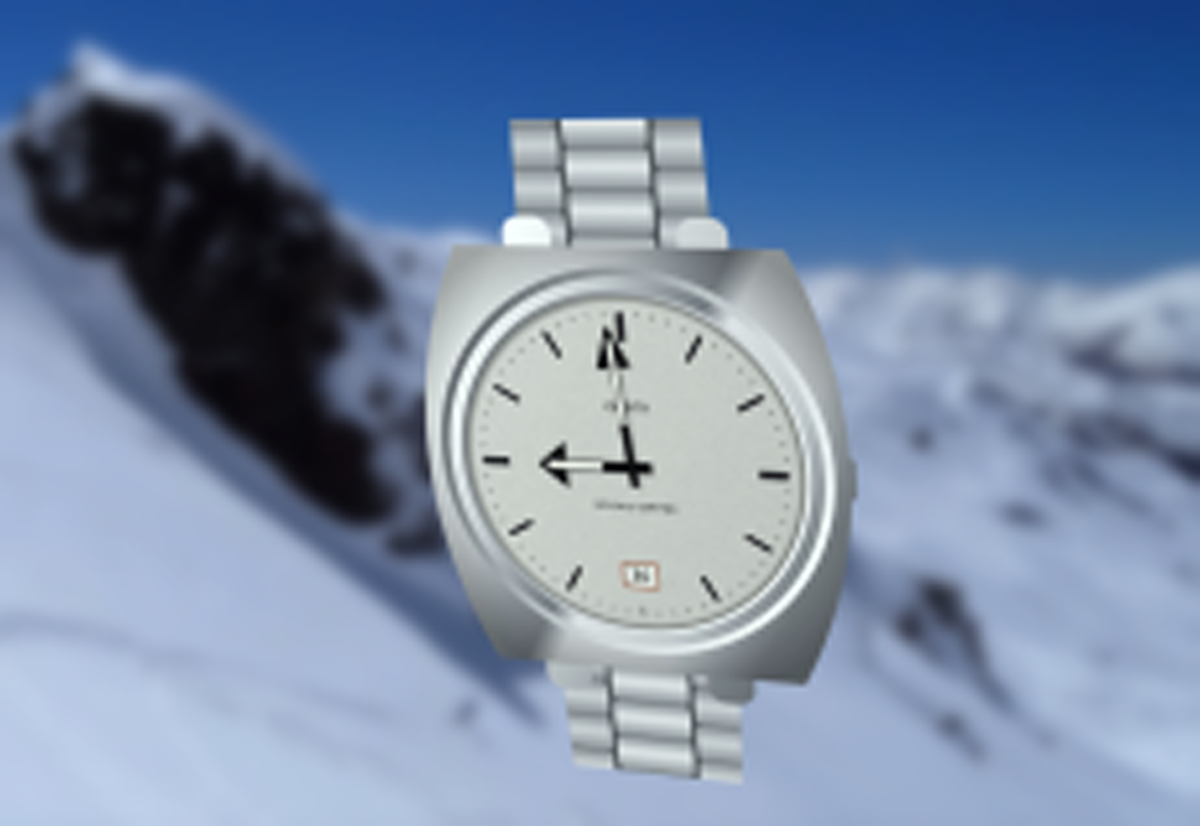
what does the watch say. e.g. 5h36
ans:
8h59
